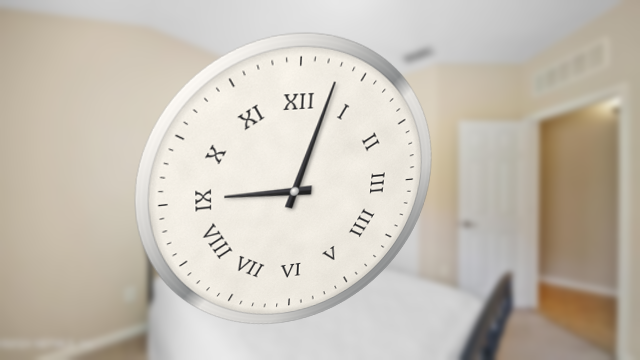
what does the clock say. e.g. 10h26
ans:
9h03
